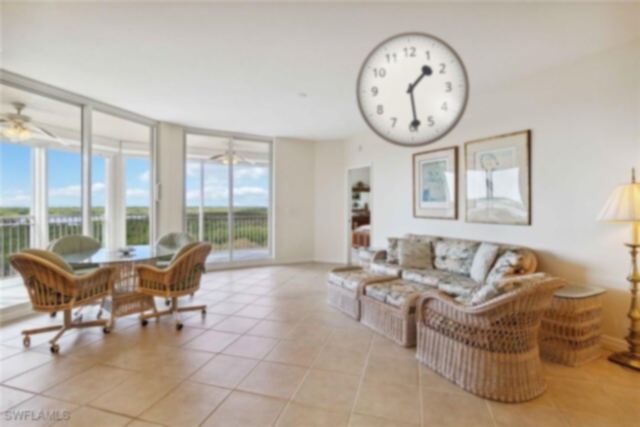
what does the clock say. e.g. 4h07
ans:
1h29
